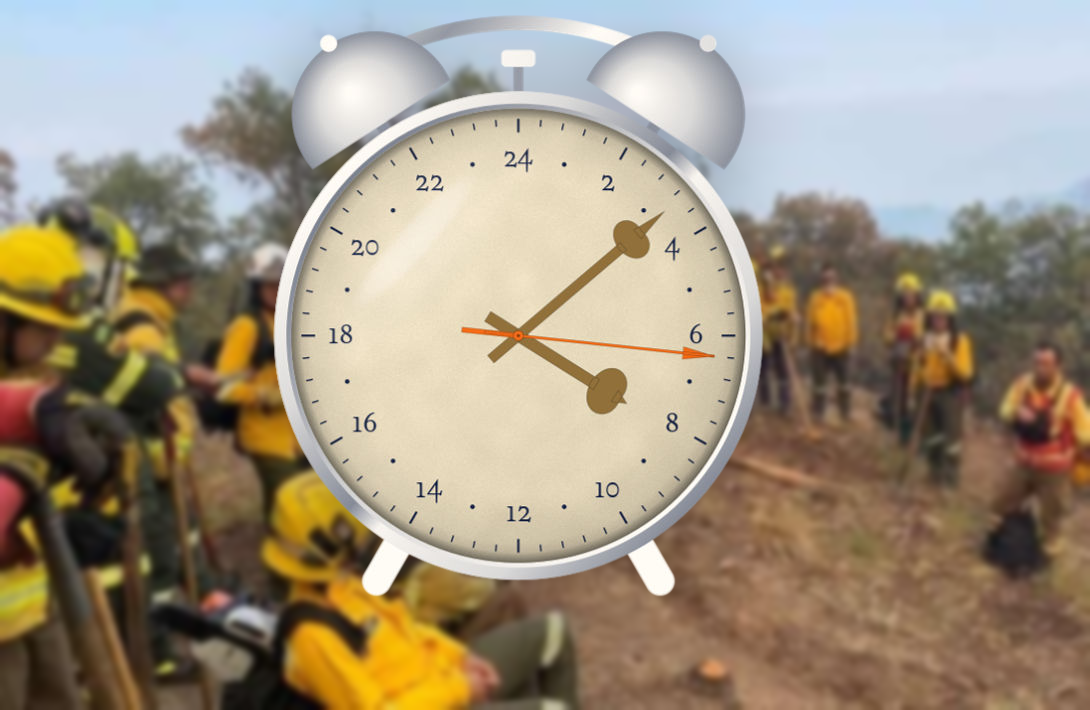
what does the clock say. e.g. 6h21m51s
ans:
8h08m16s
